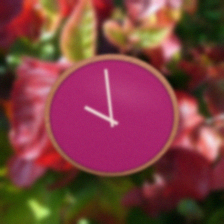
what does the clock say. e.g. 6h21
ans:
9h59
